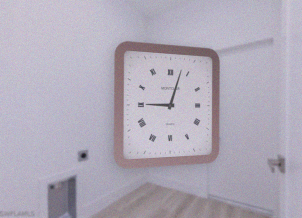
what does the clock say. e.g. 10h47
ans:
9h03
